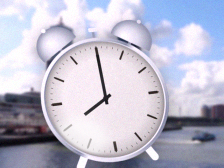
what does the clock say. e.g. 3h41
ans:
8h00
